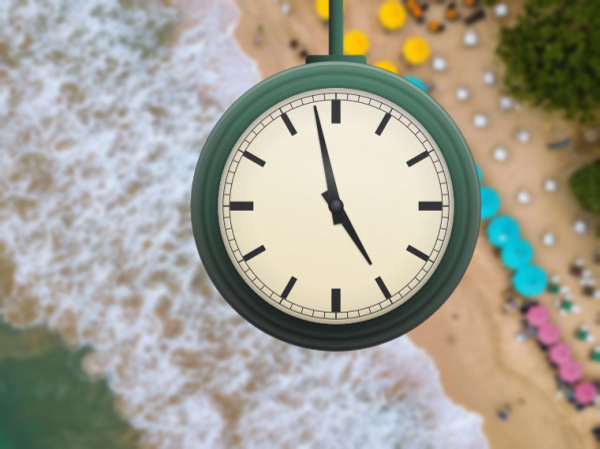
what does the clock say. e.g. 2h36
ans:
4h58
